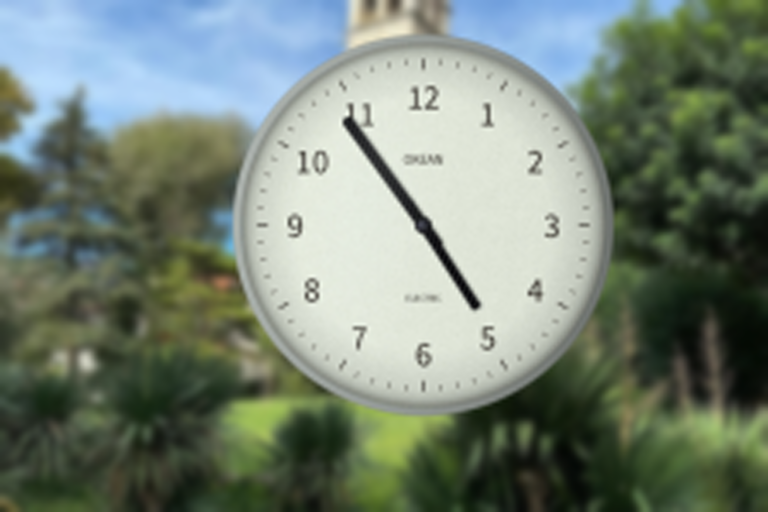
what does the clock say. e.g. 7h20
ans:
4h54
